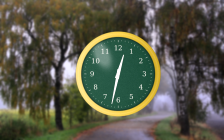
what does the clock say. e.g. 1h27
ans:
12h32
